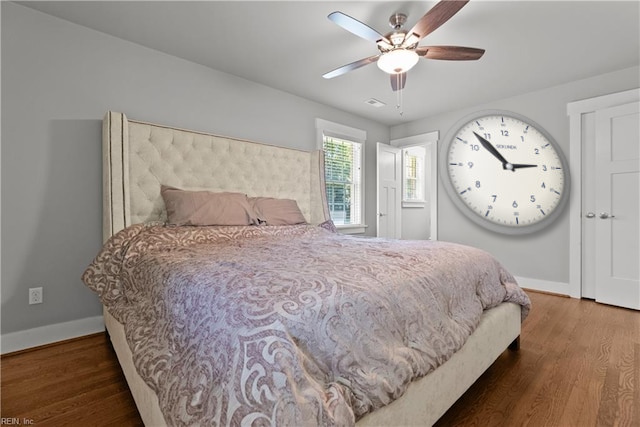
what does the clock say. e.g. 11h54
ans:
2h53
